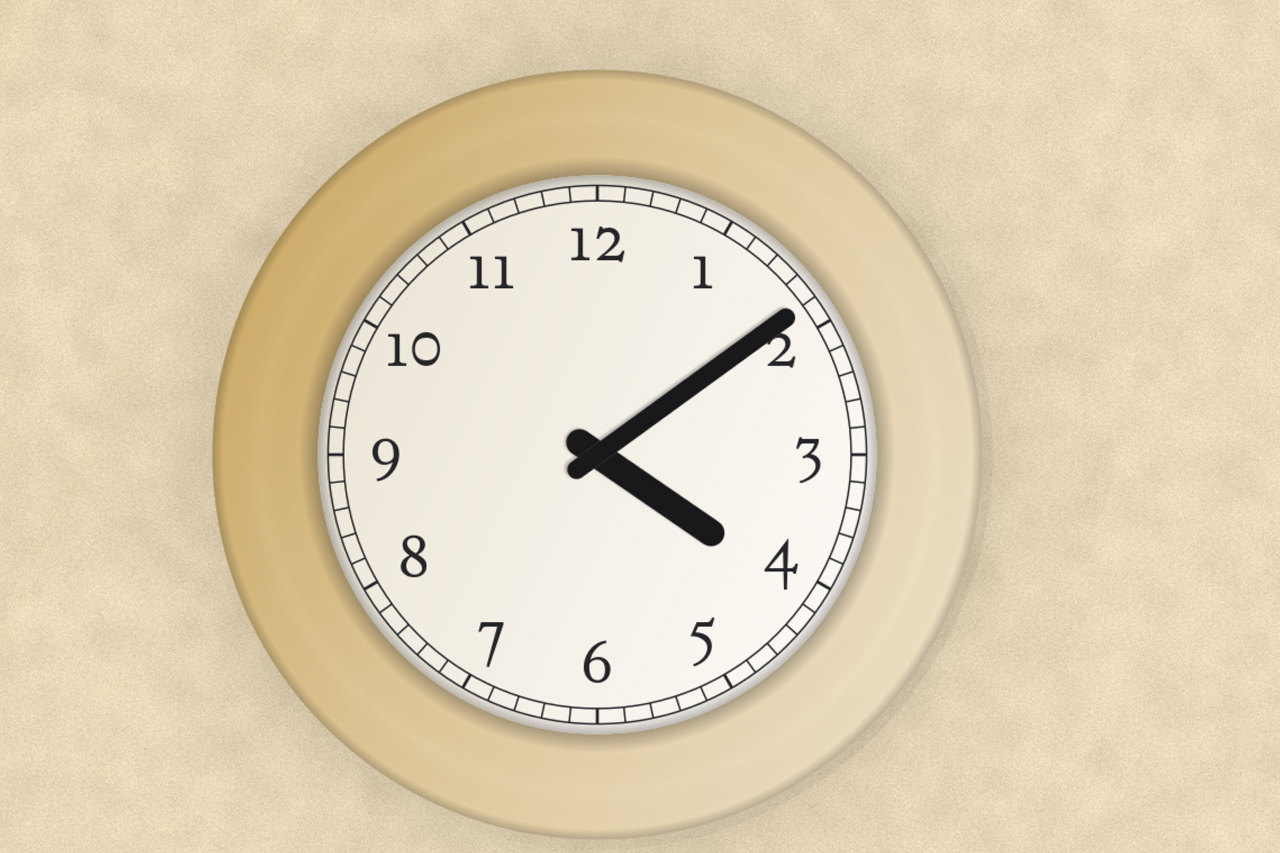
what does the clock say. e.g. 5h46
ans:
4h09
